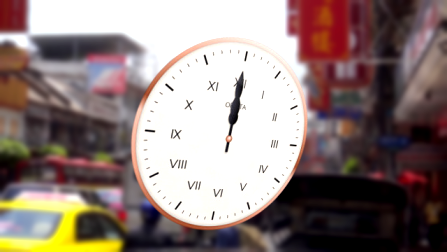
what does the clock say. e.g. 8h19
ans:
12h00
